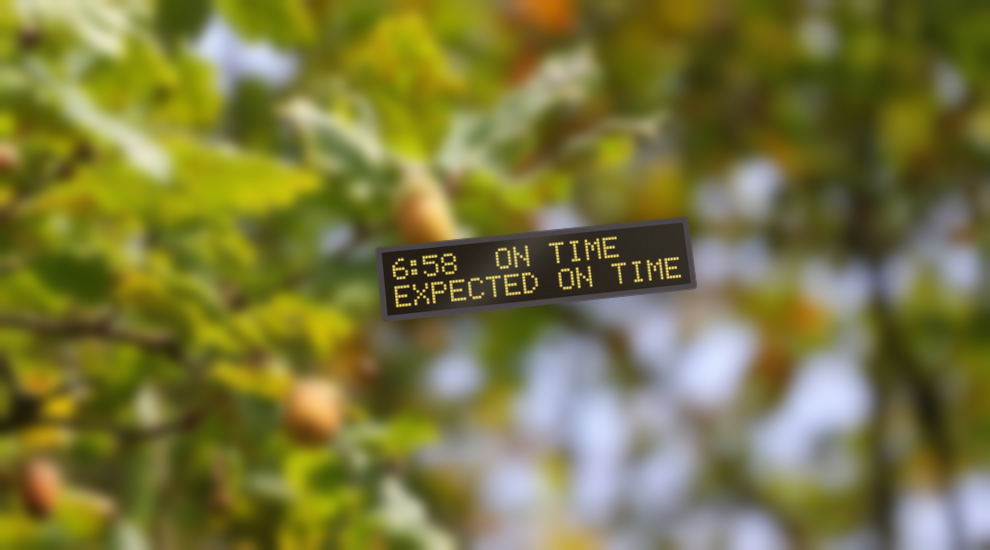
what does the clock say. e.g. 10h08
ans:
6h58
